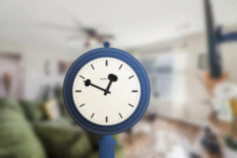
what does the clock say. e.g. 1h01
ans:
12h49
